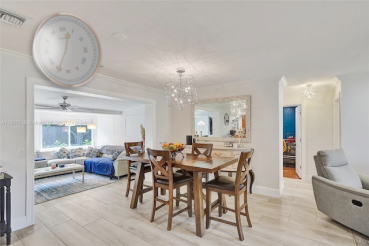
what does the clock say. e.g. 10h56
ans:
12h35
